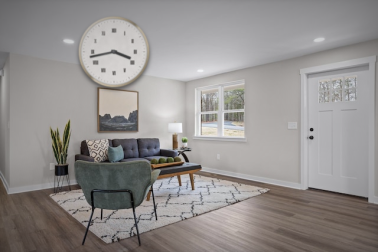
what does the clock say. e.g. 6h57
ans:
3h43
